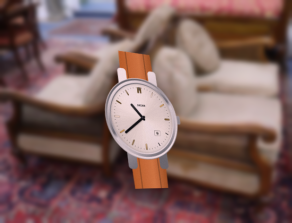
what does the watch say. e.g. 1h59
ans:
10h39
